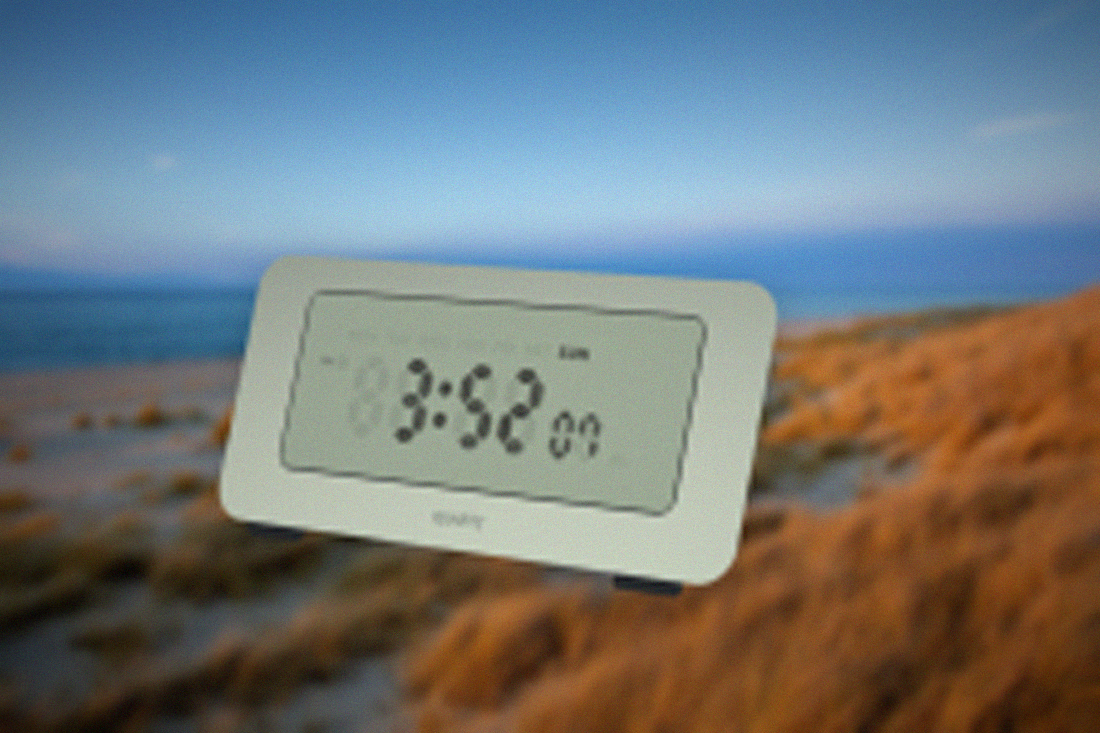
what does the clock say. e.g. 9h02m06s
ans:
3h52m07s
